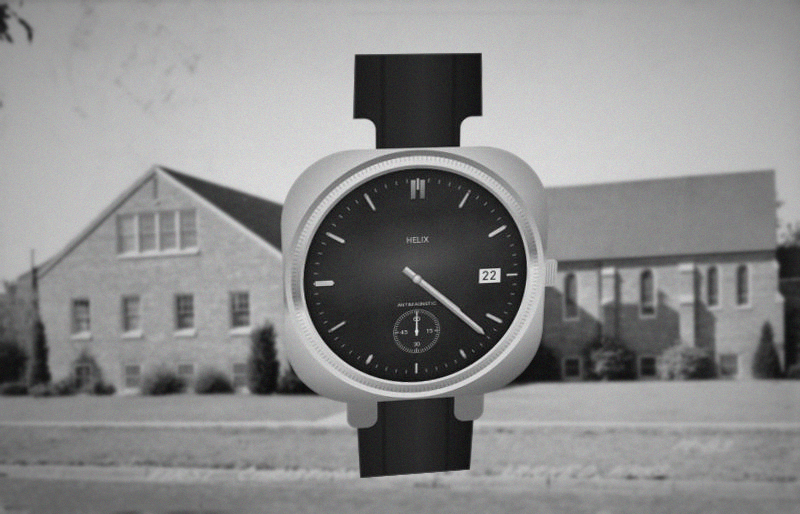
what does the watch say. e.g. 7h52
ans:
4h22
